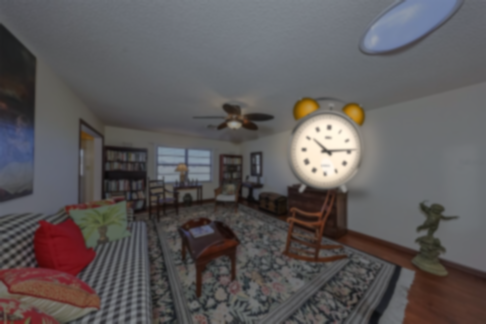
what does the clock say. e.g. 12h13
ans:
10h14
